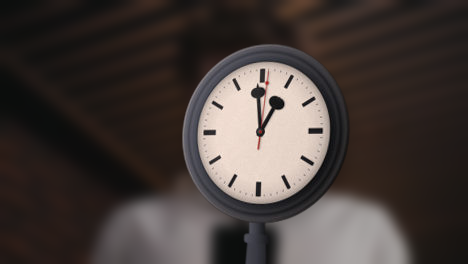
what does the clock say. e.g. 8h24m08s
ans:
12h59m01s
